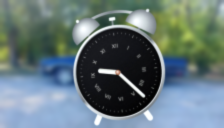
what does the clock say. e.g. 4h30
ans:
9h23
